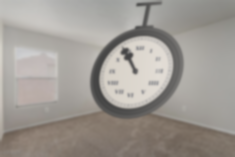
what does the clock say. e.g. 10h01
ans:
10h54
